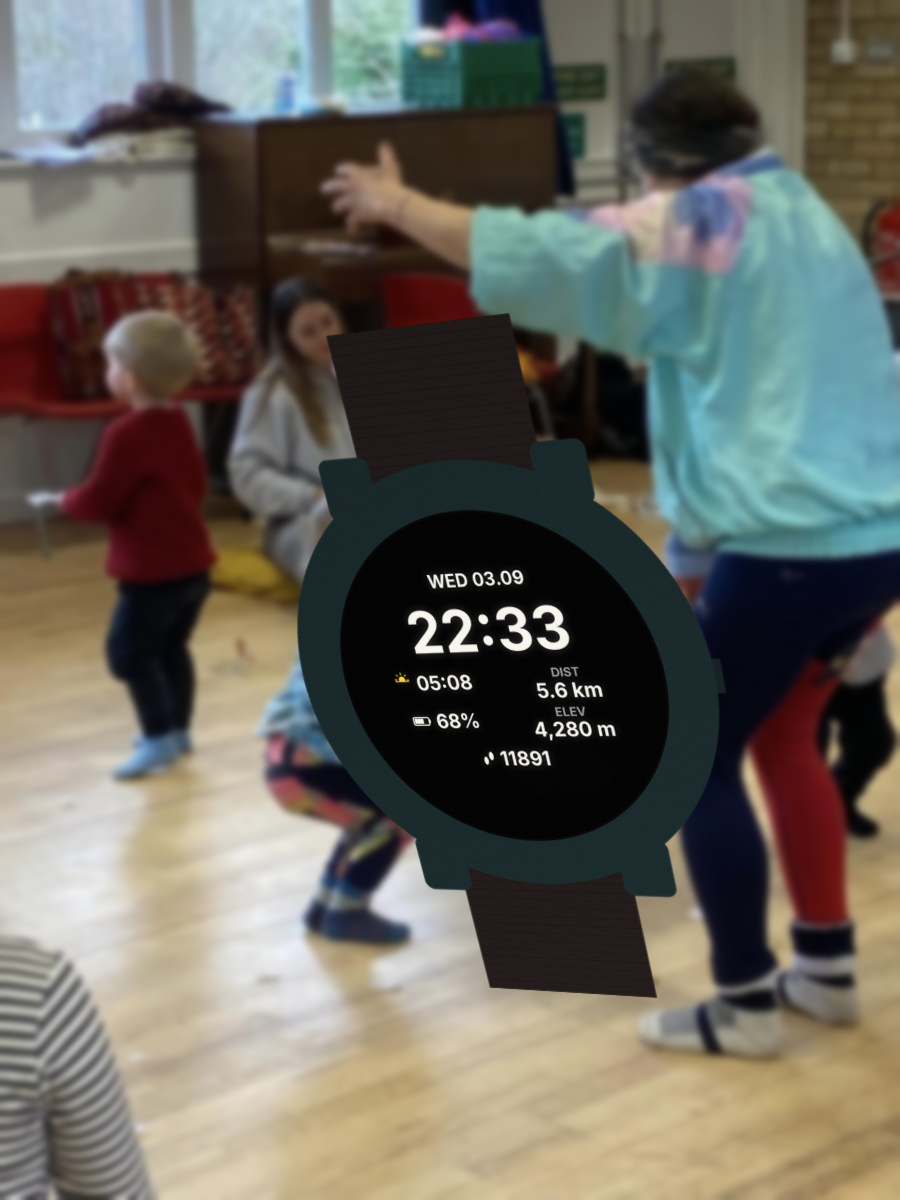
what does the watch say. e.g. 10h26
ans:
22h33
